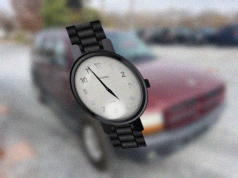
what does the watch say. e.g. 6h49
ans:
4h56
